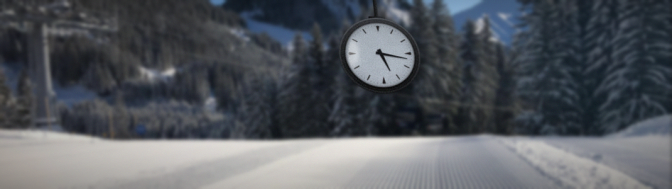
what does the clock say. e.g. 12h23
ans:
5h17
